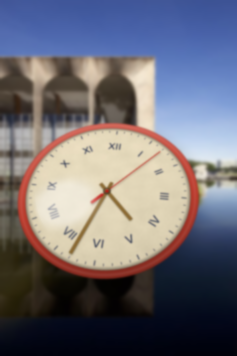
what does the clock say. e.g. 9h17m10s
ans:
4h33m07s
